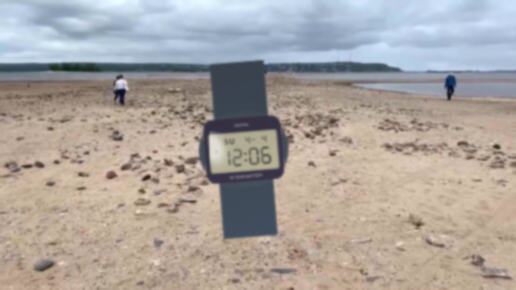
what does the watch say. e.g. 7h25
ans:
12h06
